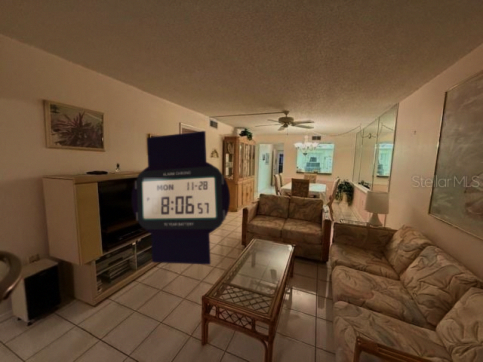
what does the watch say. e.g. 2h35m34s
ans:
8h06m57s
